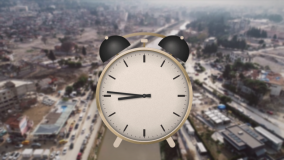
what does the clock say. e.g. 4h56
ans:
8h46
